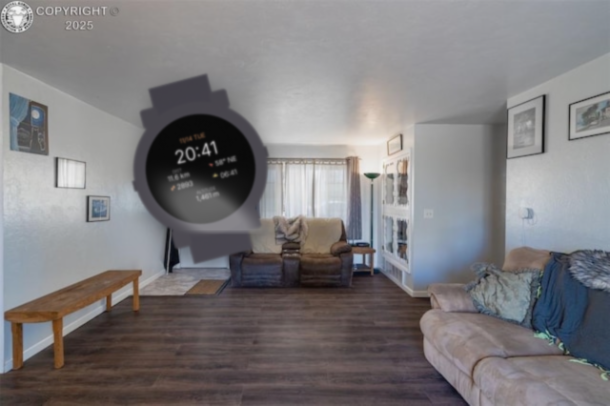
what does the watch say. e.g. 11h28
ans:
20h41
